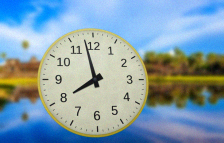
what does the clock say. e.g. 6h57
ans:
7h58
